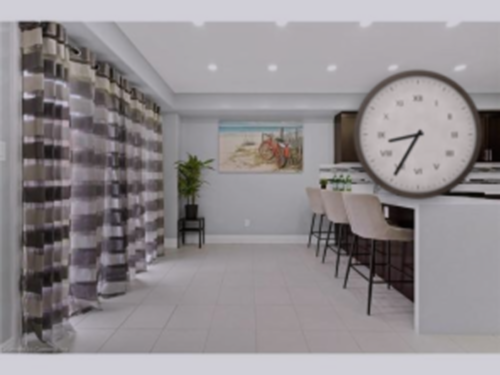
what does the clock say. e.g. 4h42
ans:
8h35
